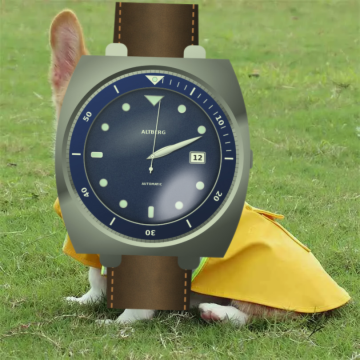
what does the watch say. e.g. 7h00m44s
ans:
2h11m01s
